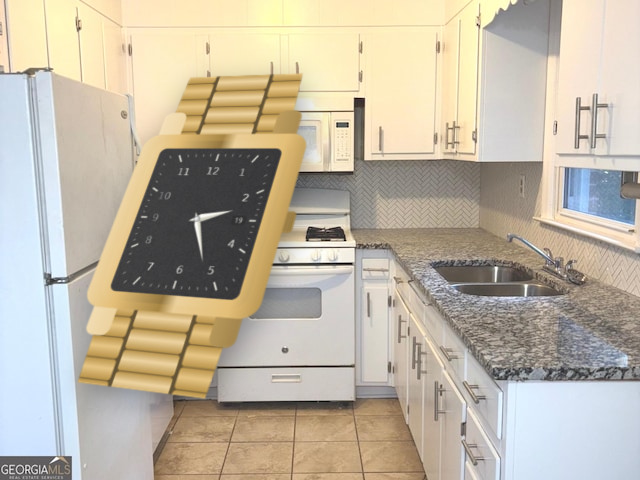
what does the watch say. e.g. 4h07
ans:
2h26
